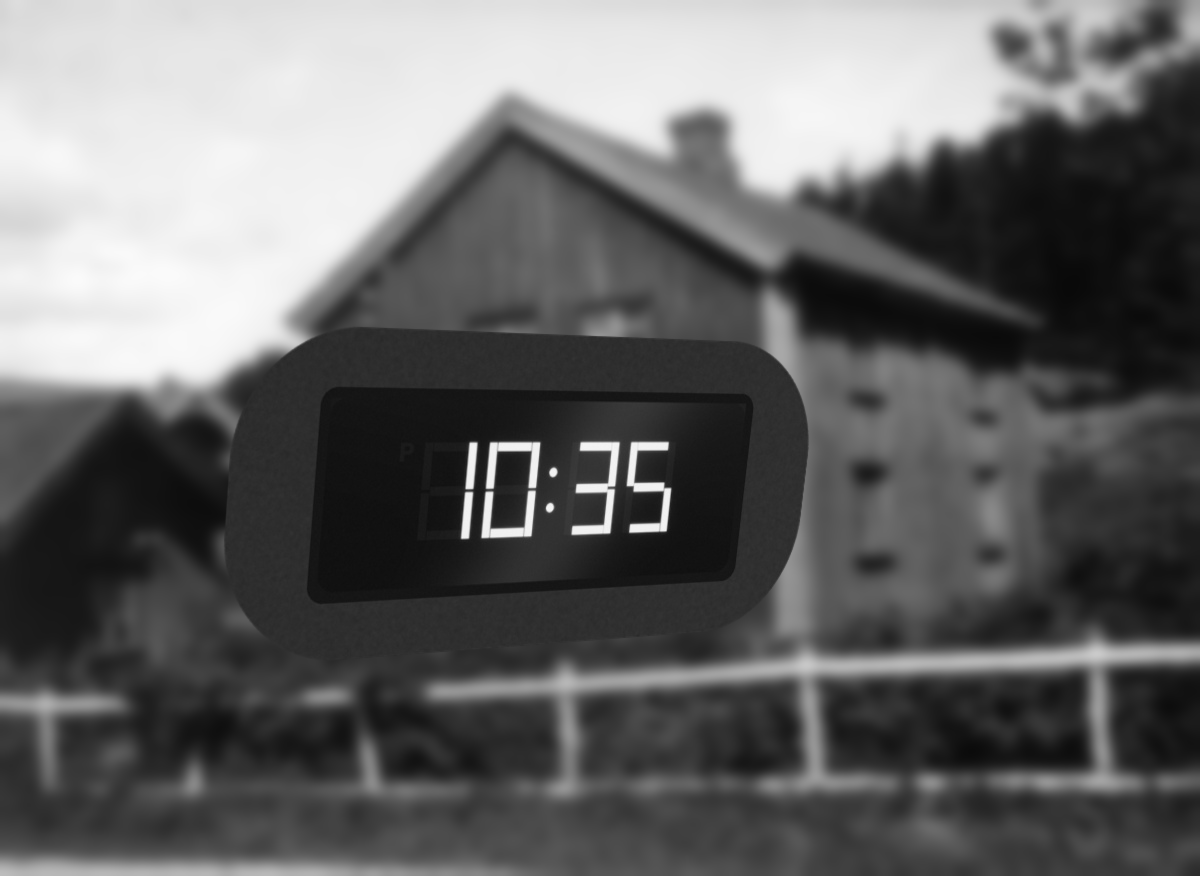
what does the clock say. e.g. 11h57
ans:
10h35
